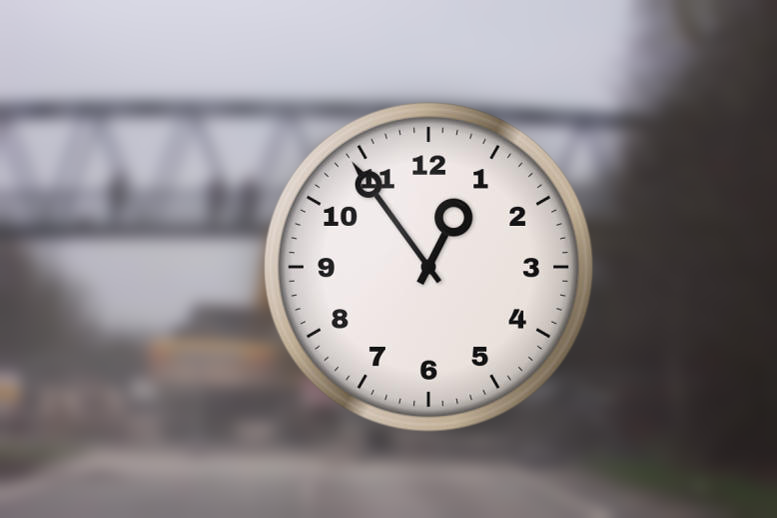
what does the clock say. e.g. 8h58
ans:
12h54
